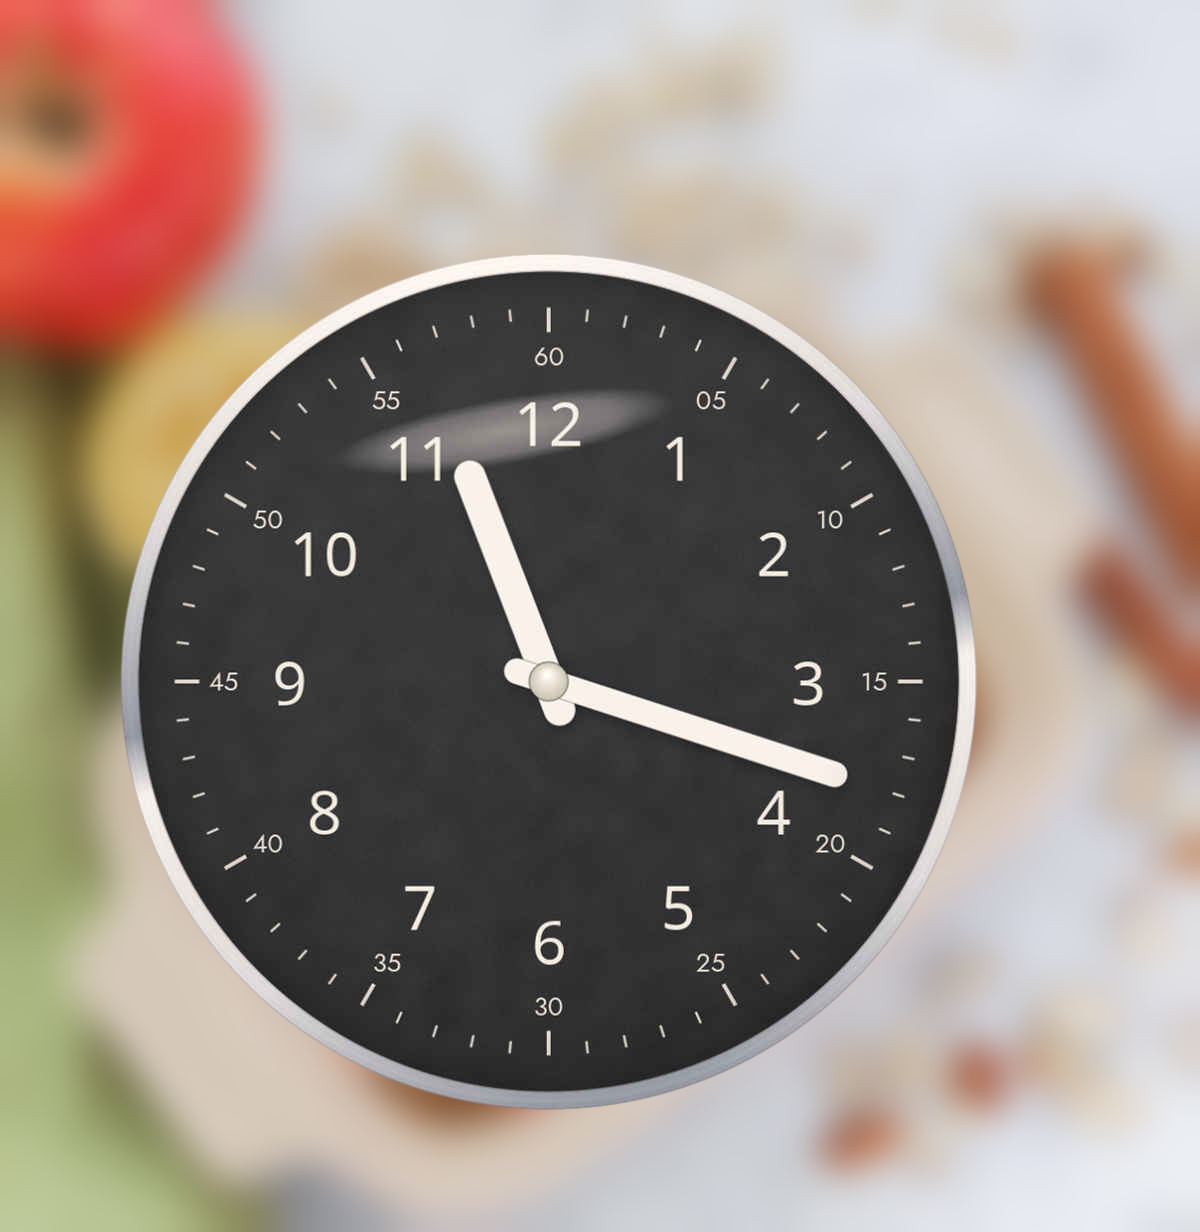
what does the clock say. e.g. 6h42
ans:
11h18
